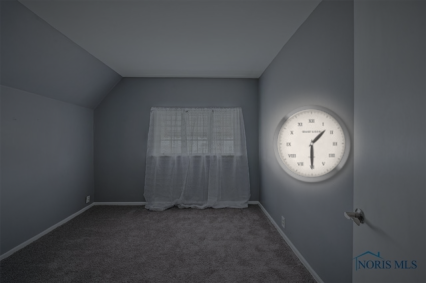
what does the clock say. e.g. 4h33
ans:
1h30
